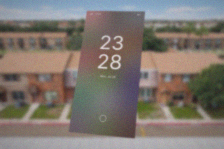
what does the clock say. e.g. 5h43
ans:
23h28
